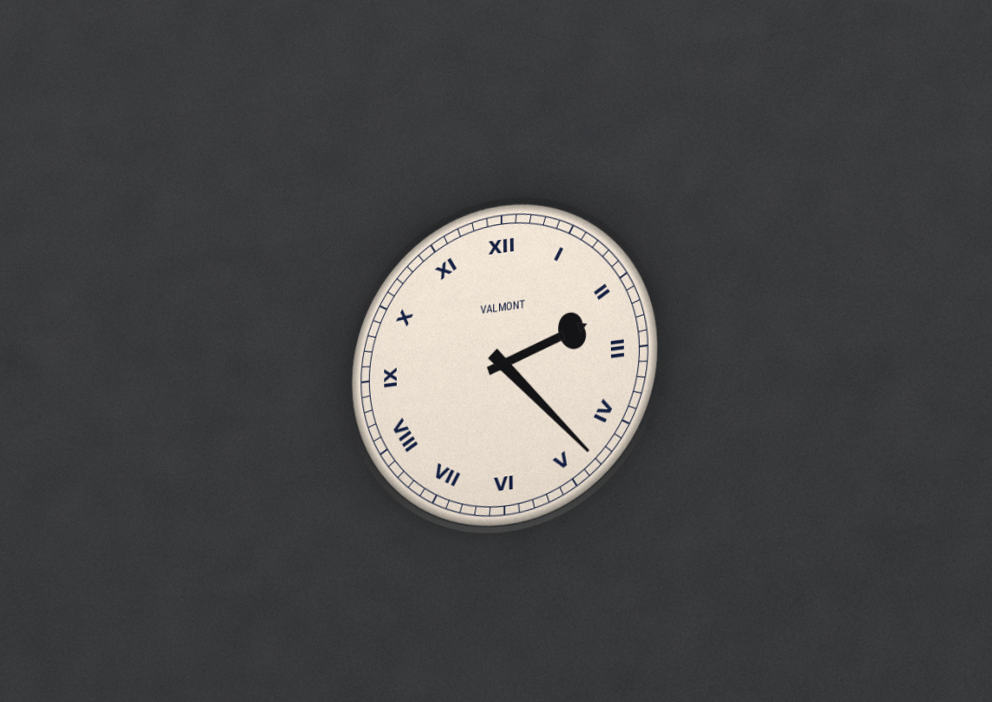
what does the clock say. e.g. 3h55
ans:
2h23
